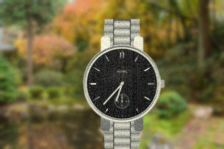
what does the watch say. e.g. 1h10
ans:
6h37
